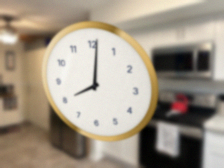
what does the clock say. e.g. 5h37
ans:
8h01
